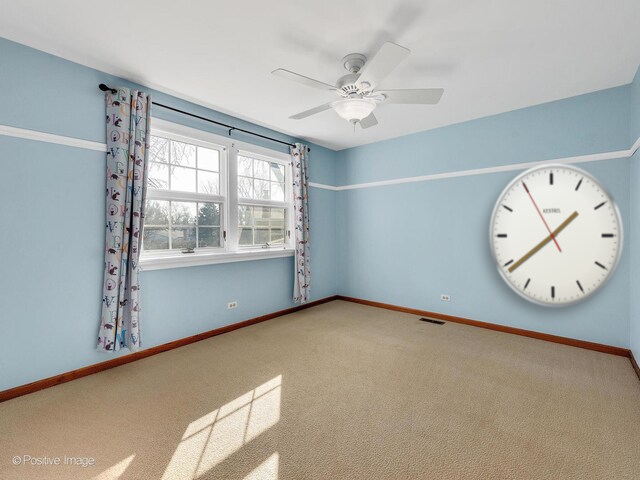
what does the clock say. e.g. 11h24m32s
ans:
1h38m55s
